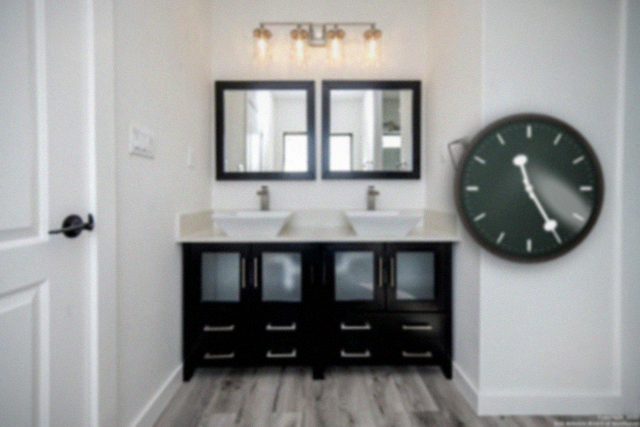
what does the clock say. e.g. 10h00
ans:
11h25
